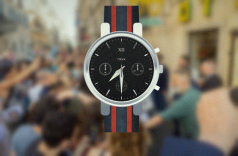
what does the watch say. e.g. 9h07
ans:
7h30
